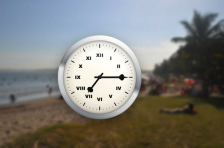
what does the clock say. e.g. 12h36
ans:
7h15
